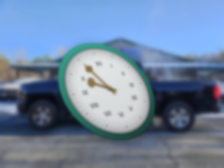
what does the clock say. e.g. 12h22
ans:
9h55
